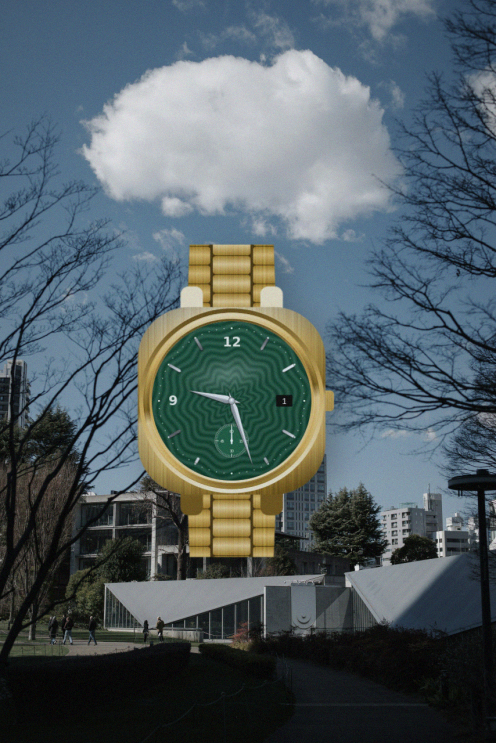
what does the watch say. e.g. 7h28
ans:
9h27
